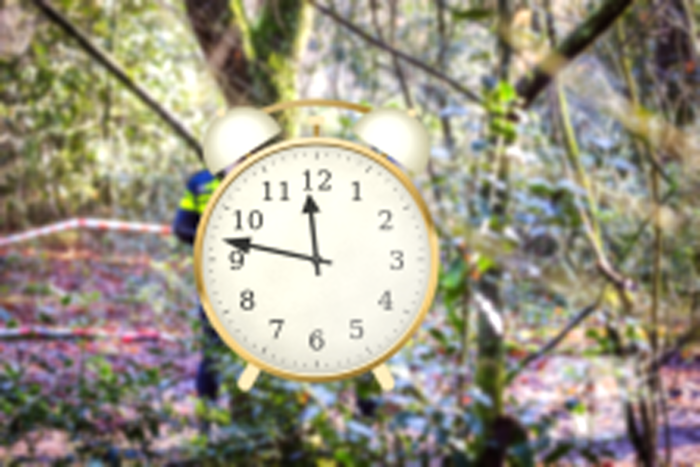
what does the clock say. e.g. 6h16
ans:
11h47
